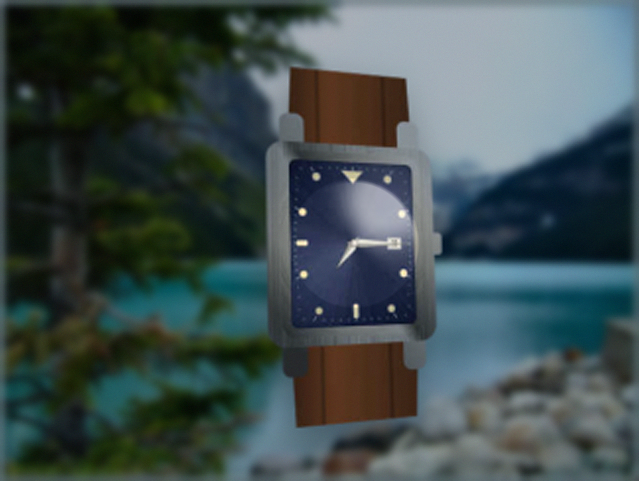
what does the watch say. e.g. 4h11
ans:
7h15
